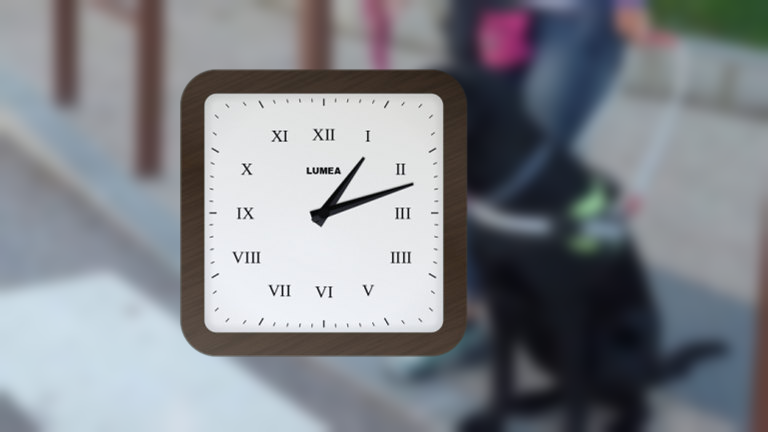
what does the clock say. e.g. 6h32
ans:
1h12
